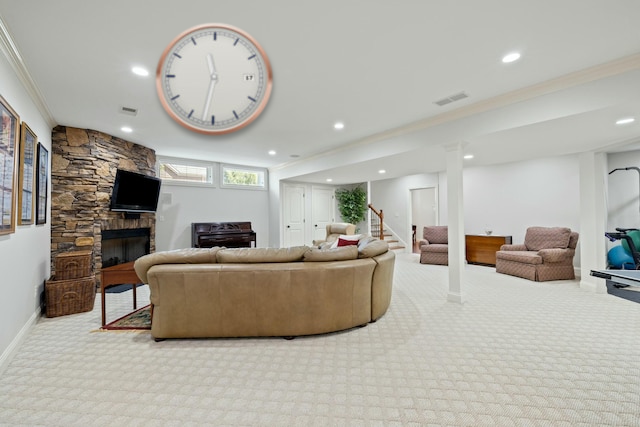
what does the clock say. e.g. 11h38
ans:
11h32
